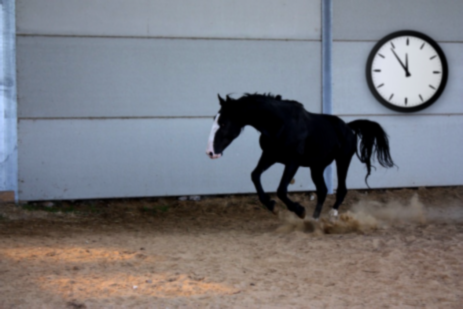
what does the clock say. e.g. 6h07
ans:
11h54
